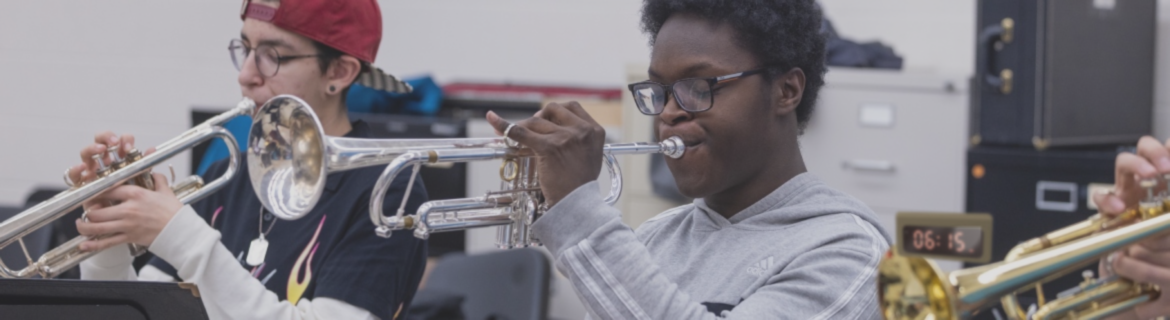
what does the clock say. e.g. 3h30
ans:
6h15
